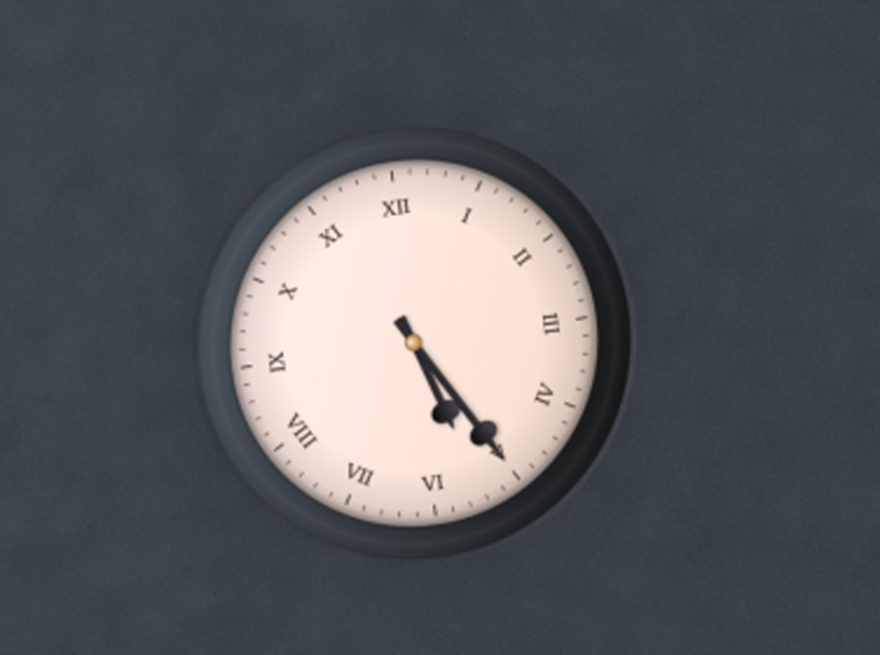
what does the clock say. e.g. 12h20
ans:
5h25
